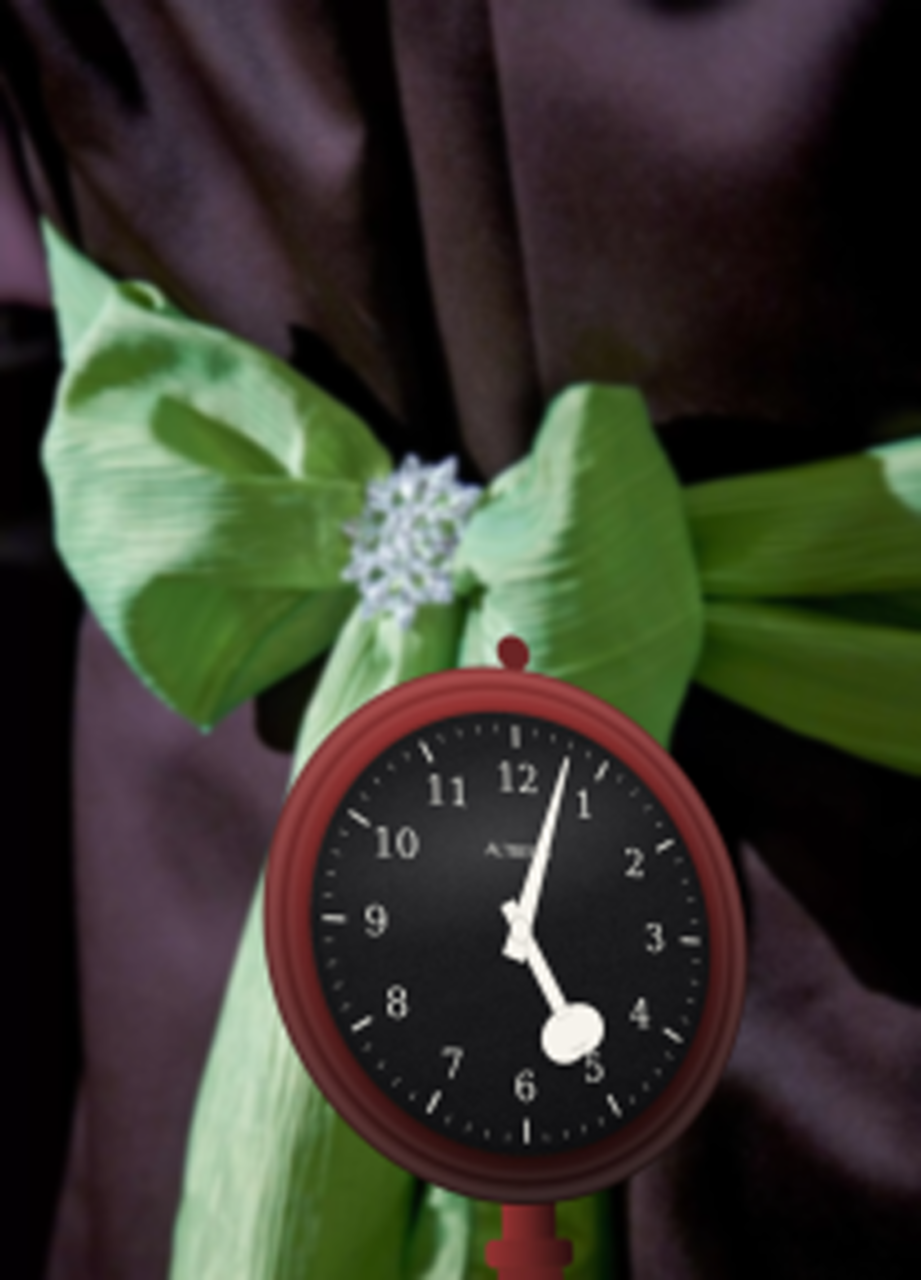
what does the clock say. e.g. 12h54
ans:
5h03
